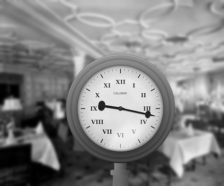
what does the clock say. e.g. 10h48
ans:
9h17
